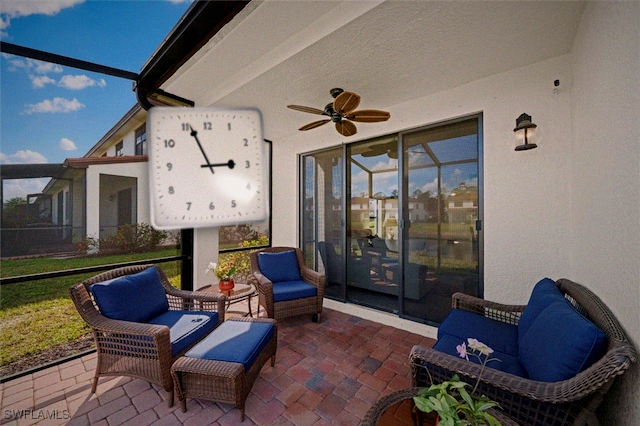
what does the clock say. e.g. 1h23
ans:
2h56
